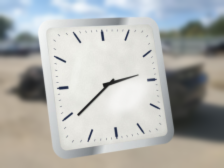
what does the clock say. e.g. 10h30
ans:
2h39
